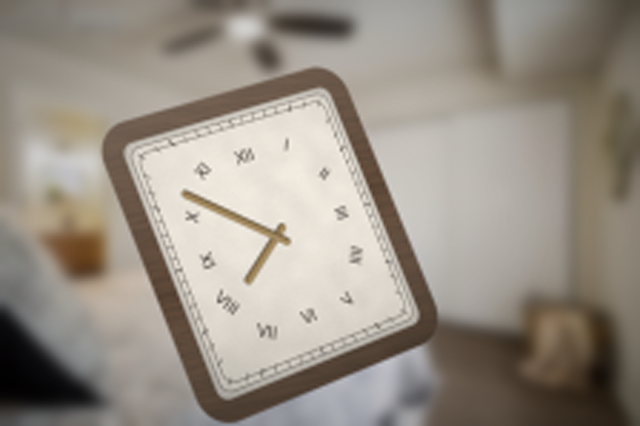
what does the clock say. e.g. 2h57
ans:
7h52
